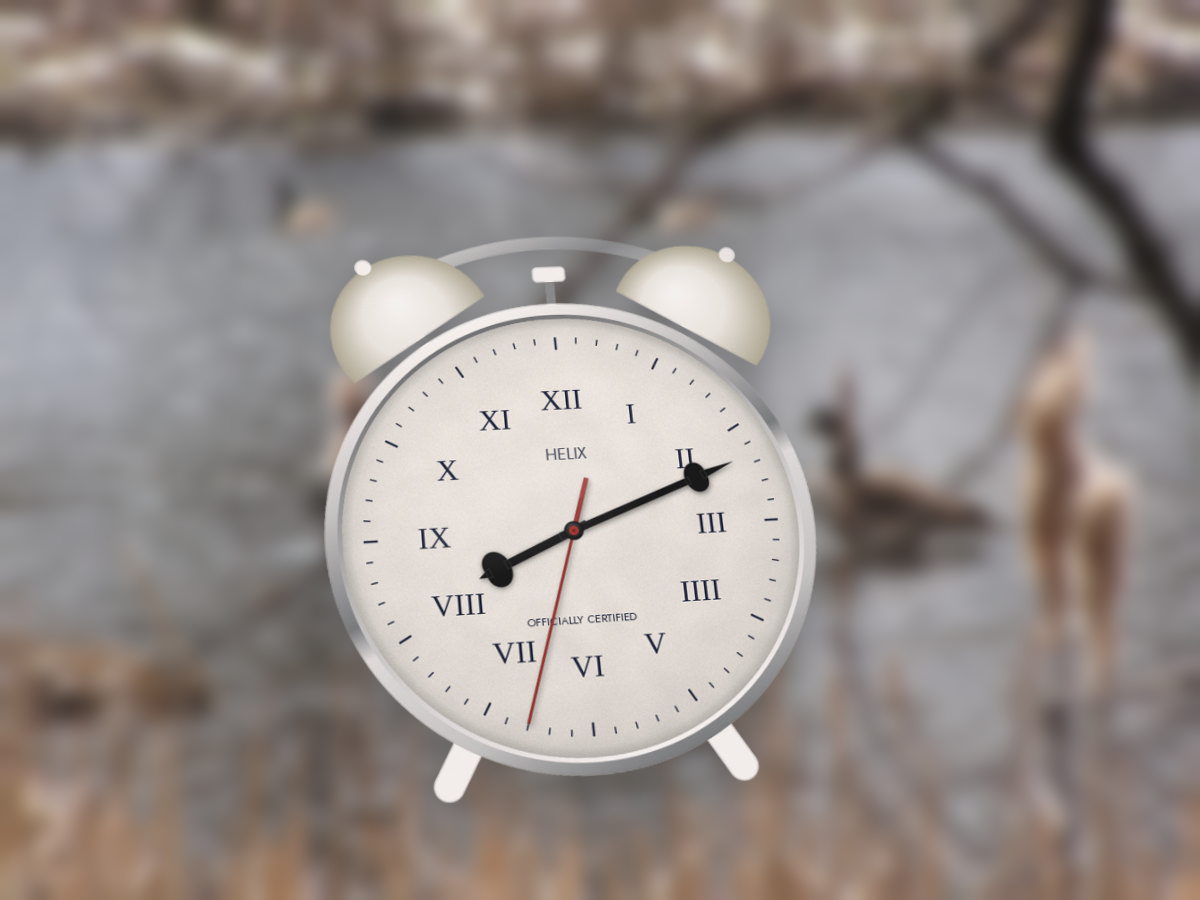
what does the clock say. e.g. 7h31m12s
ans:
8h11m33s
